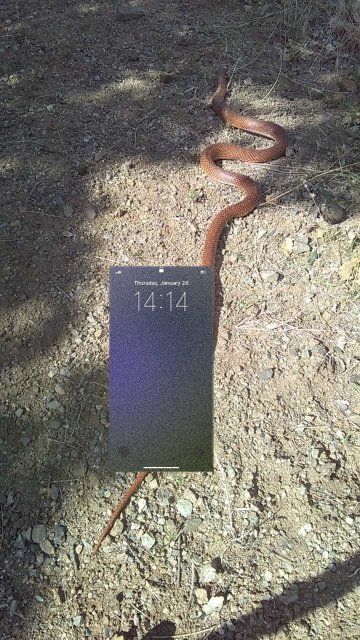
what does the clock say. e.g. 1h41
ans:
14h14
